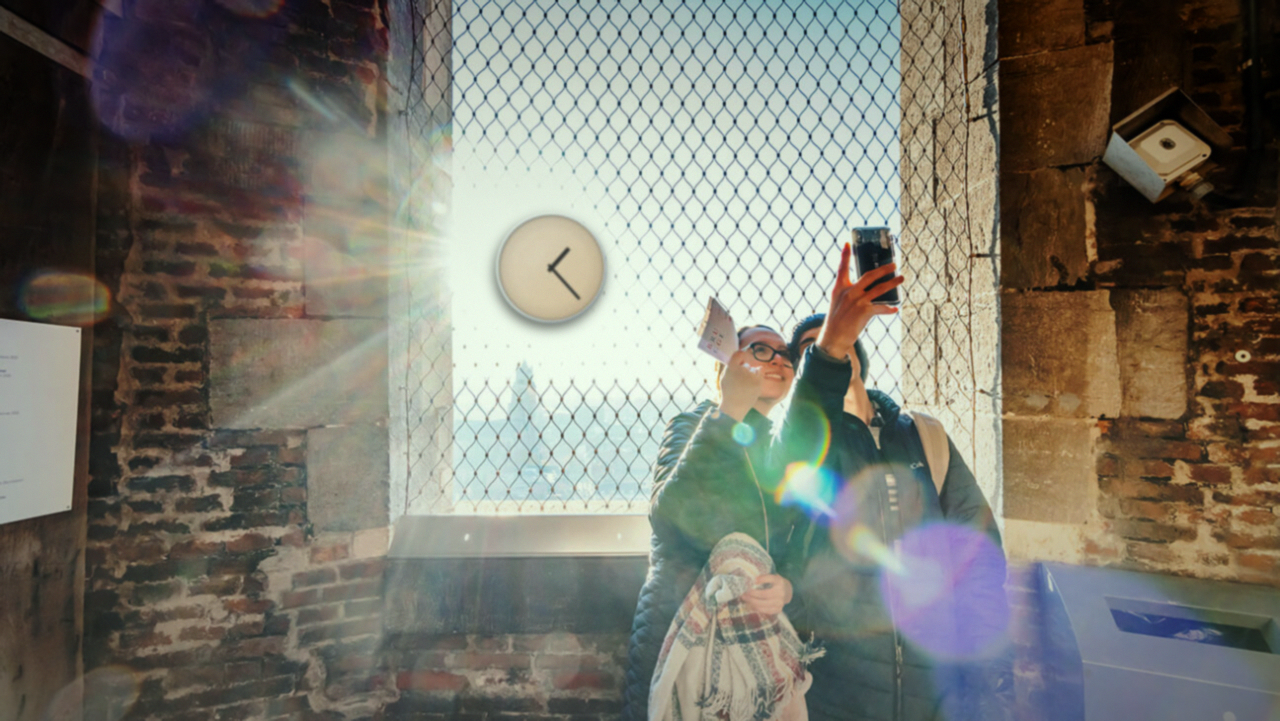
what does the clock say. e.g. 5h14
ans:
1h23
